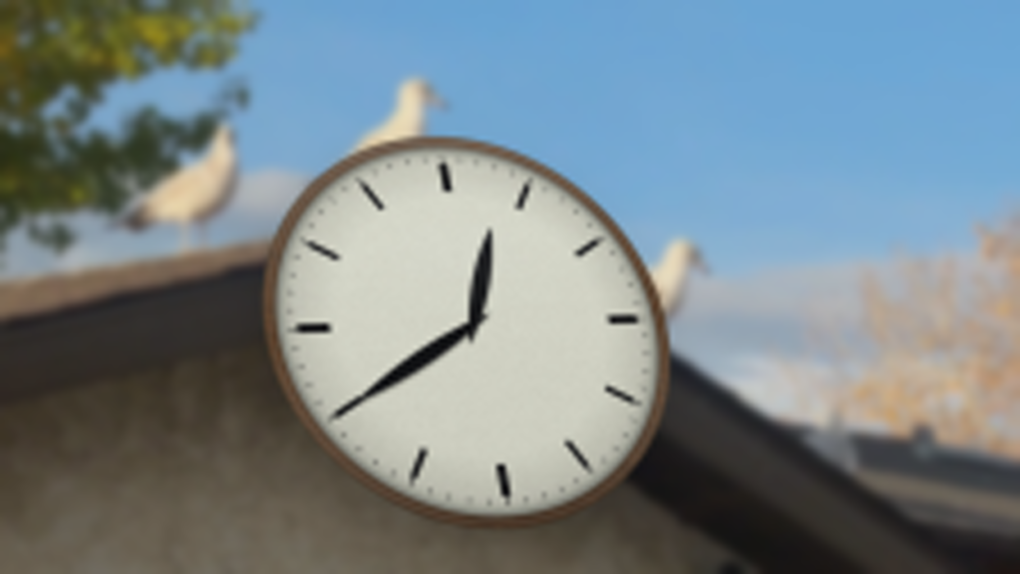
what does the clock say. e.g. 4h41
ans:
12h40
